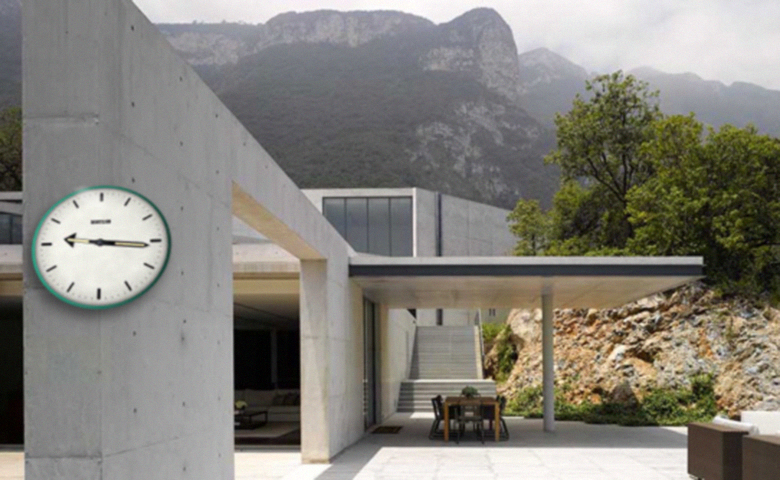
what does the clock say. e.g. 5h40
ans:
9h16
